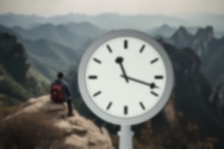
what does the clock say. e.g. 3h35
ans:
11h18
